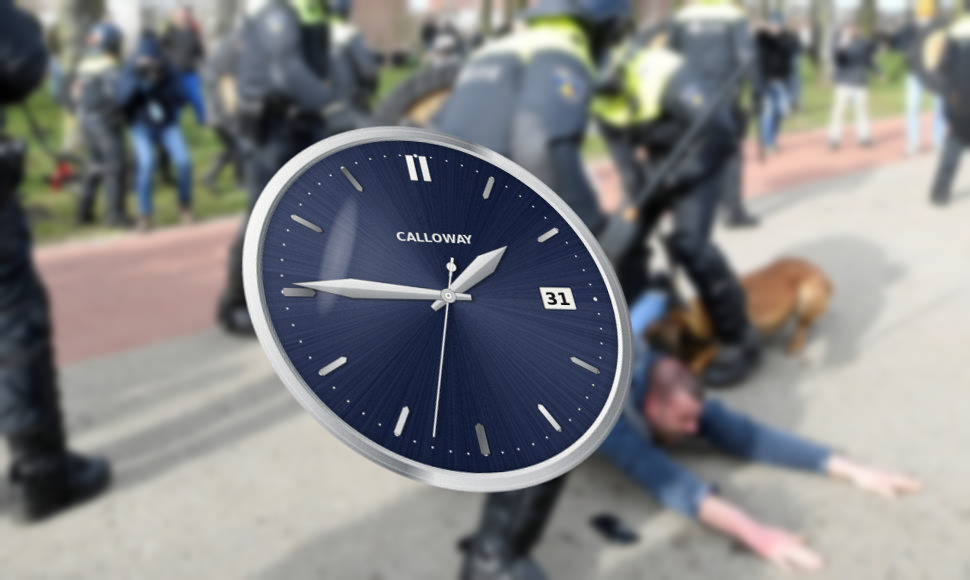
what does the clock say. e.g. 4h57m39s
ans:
1h45m33s
